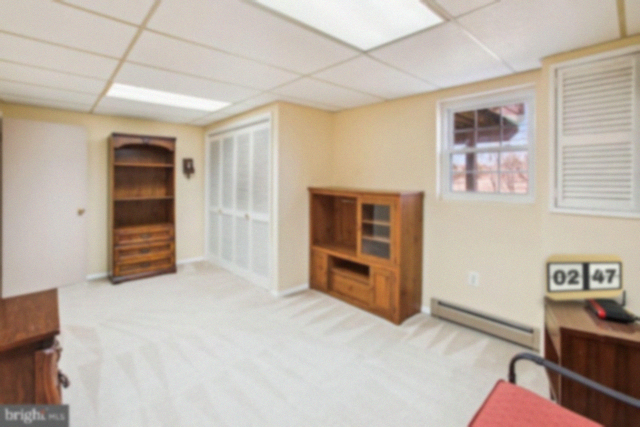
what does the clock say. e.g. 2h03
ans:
2h47
